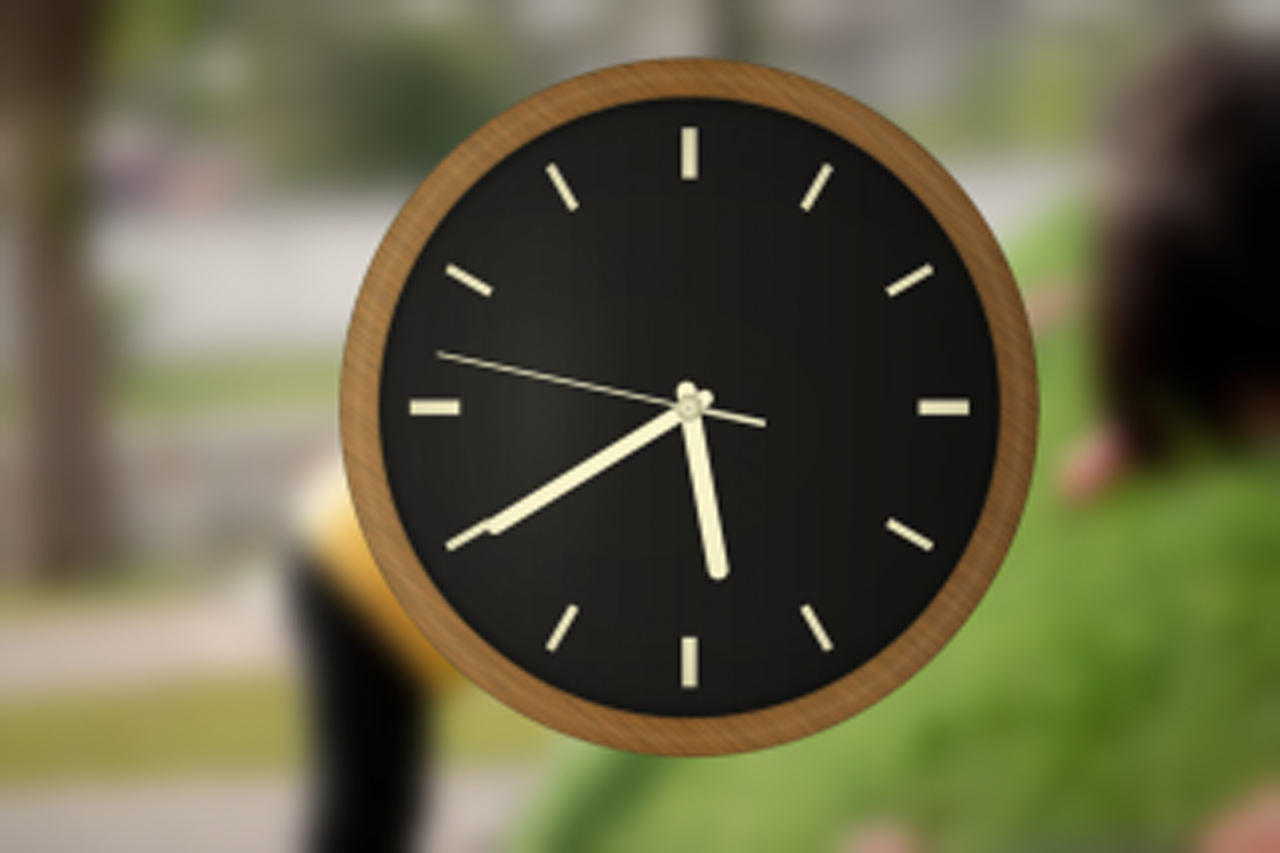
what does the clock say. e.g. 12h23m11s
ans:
5h39m47s
